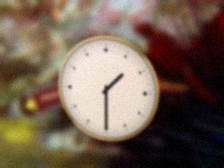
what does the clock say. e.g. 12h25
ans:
1h30
